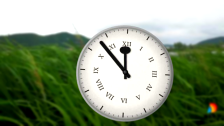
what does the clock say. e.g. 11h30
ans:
11h53
